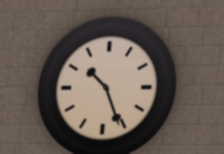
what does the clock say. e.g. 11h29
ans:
10h26
